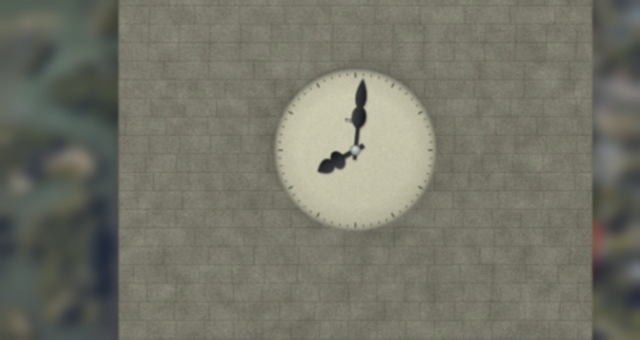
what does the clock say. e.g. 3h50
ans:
8h01
